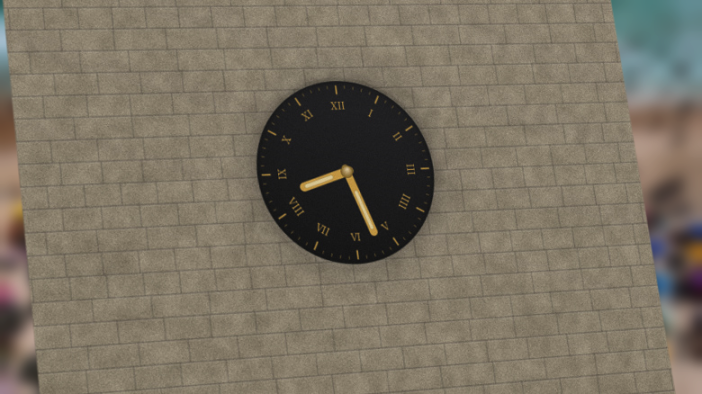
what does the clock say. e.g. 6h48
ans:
8h27
